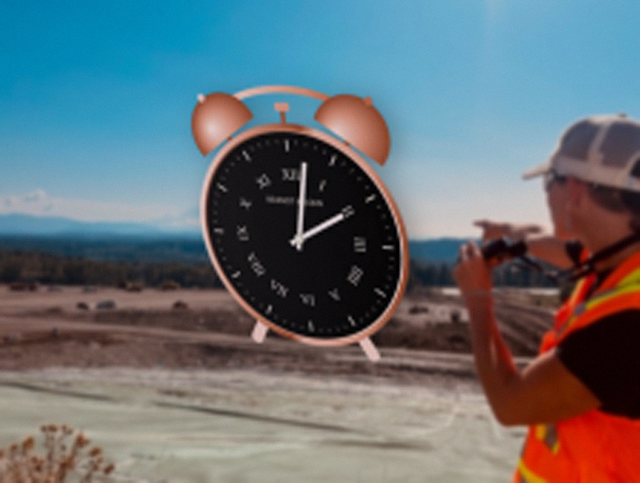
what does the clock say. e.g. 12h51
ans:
2h02
